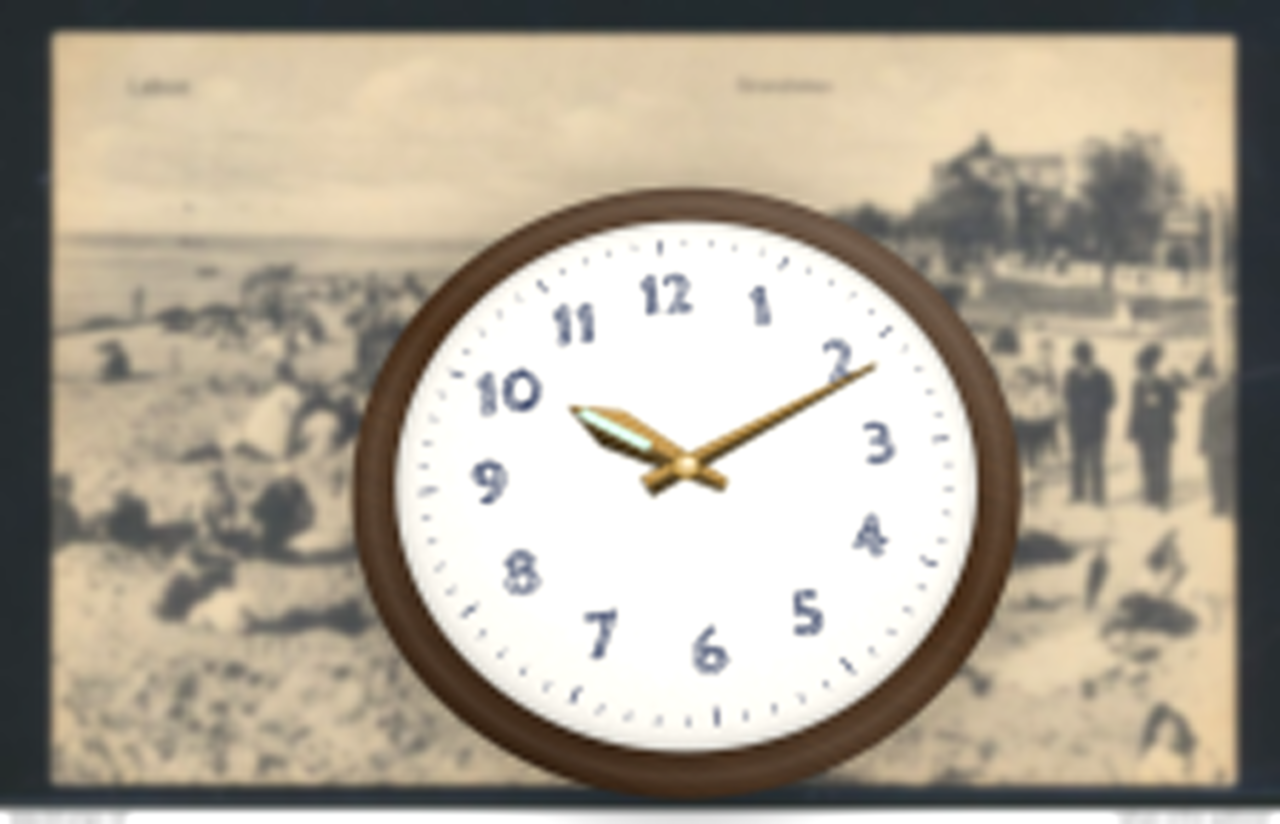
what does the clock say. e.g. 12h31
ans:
10h11
